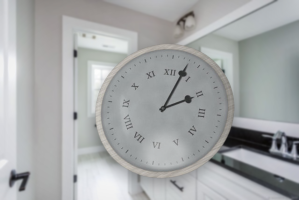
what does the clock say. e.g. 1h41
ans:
2h03
